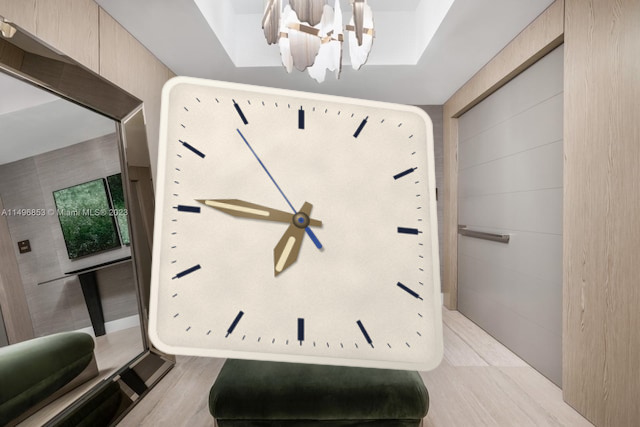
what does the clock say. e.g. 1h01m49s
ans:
6h45m54s
